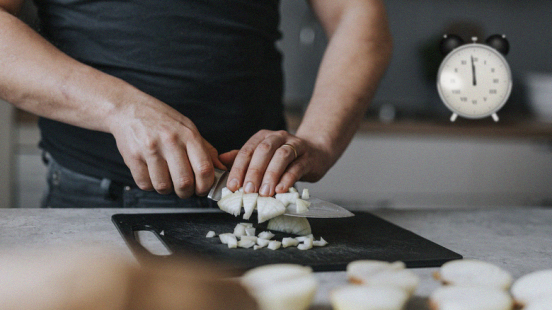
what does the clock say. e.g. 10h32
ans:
11h59
